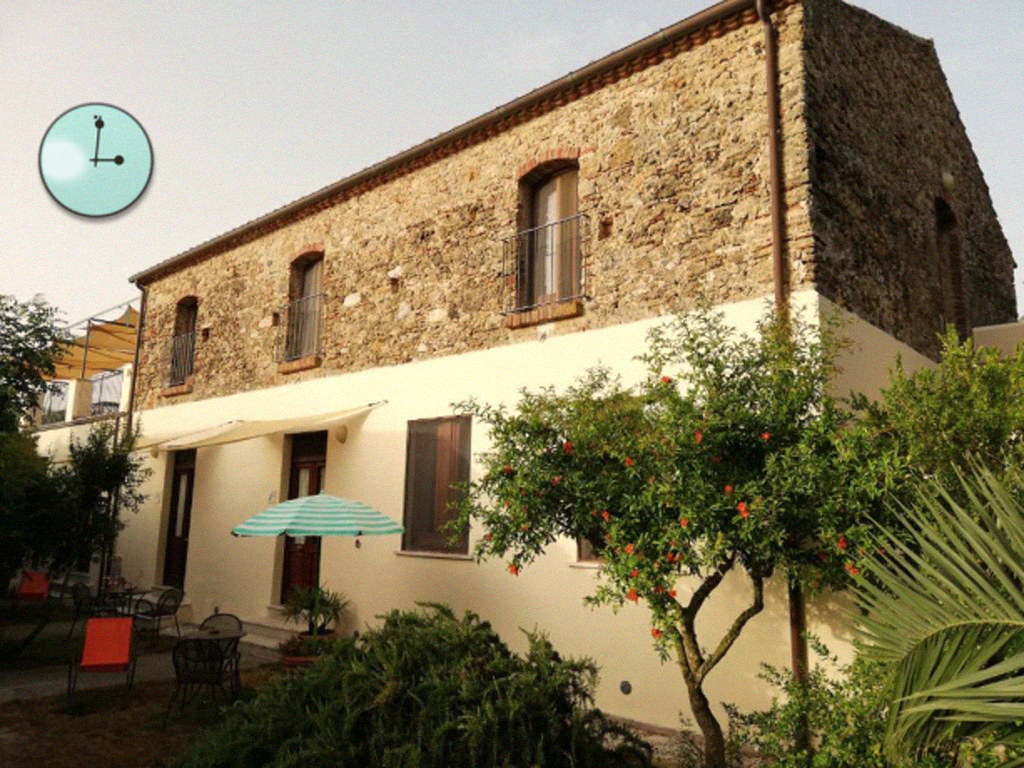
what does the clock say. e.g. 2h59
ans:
3h01
